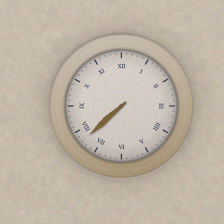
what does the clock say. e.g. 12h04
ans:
7h38
